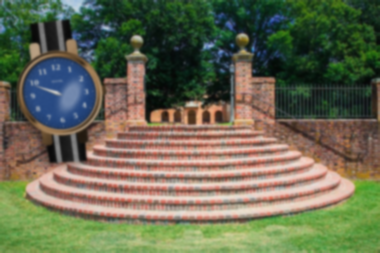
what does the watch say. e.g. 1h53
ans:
9h49
